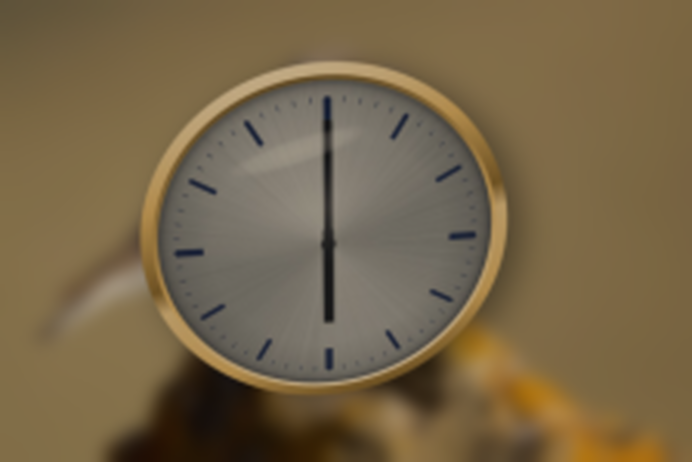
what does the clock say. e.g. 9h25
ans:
6h00
